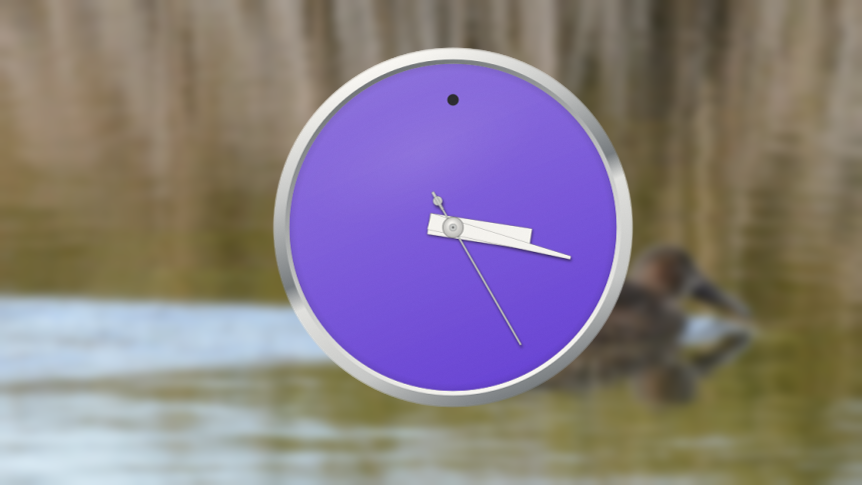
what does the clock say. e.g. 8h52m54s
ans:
3h17m25s
